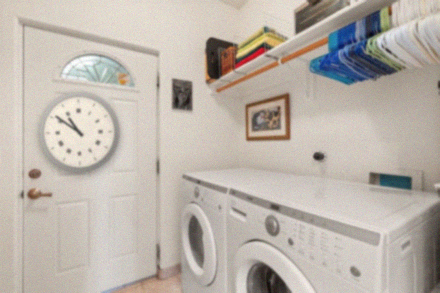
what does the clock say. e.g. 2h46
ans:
10h51
